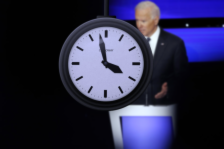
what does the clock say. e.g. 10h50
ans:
3h58
